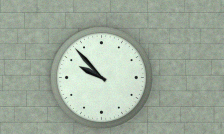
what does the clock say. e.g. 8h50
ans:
9h53
